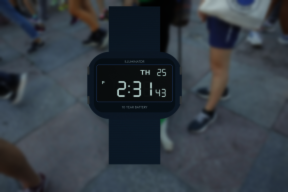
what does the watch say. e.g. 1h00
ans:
2h31
